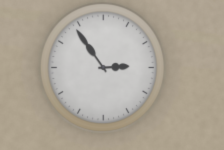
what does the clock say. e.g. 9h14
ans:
2h54
